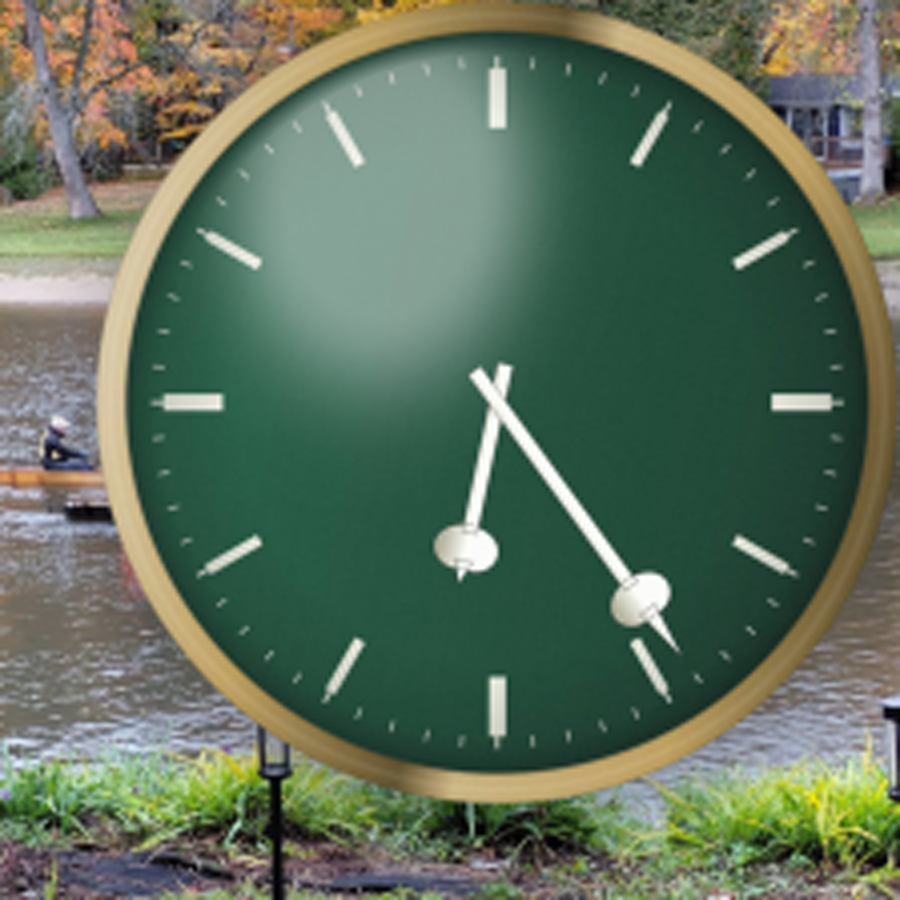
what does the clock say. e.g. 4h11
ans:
6h24
